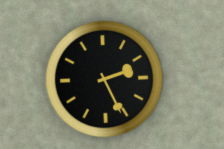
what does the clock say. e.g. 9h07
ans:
2h26
